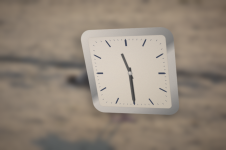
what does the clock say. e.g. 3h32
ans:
11h30
